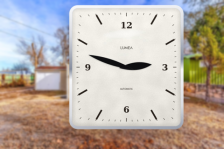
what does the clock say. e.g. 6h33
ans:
2h48
